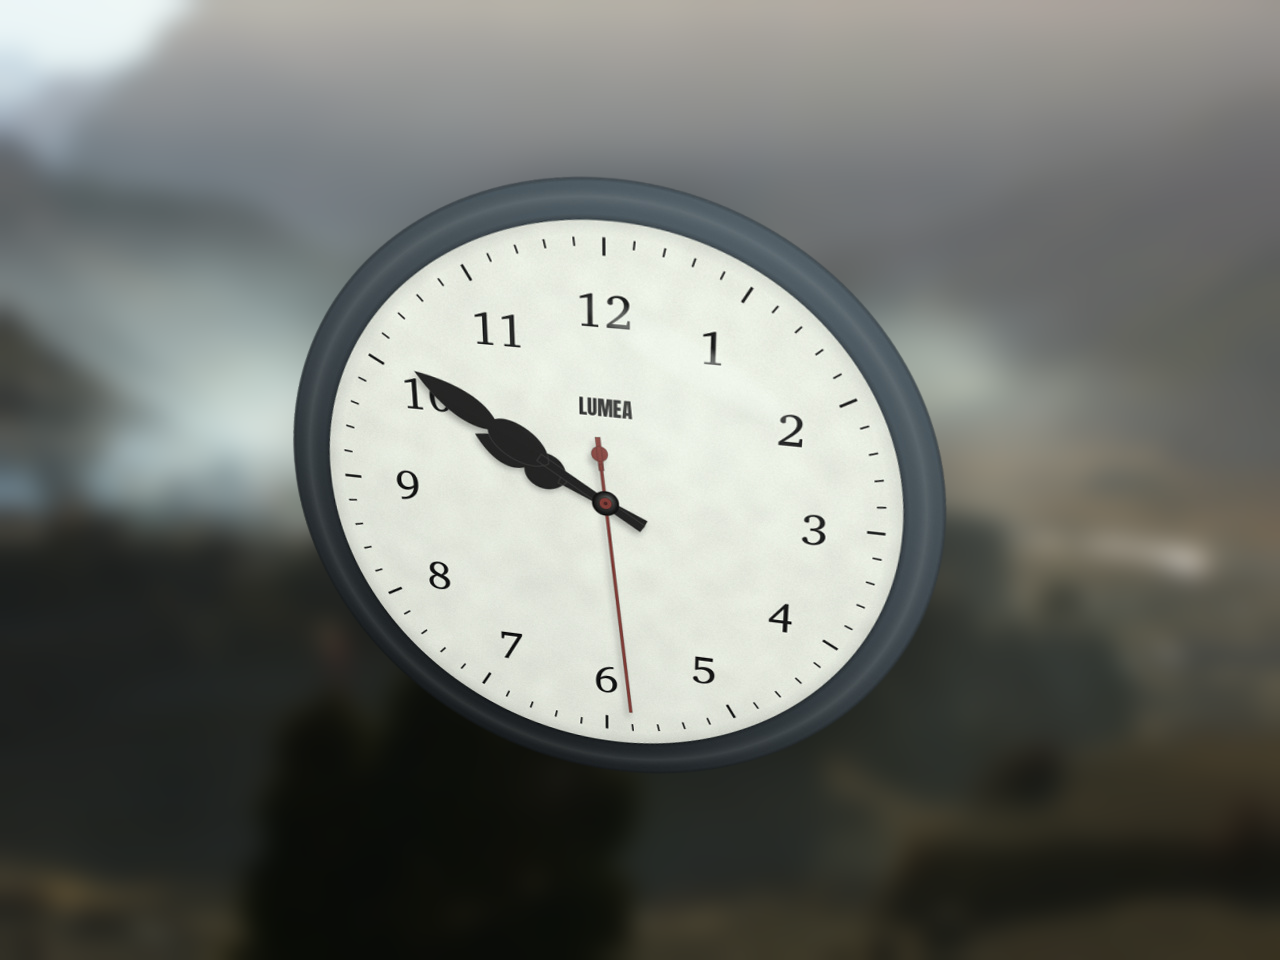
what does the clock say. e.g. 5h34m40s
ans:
9h50m29s
